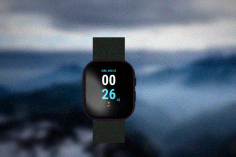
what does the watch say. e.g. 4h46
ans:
0h26
